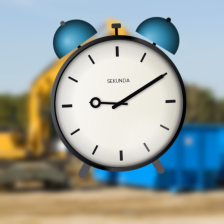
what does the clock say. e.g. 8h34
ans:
9h10
